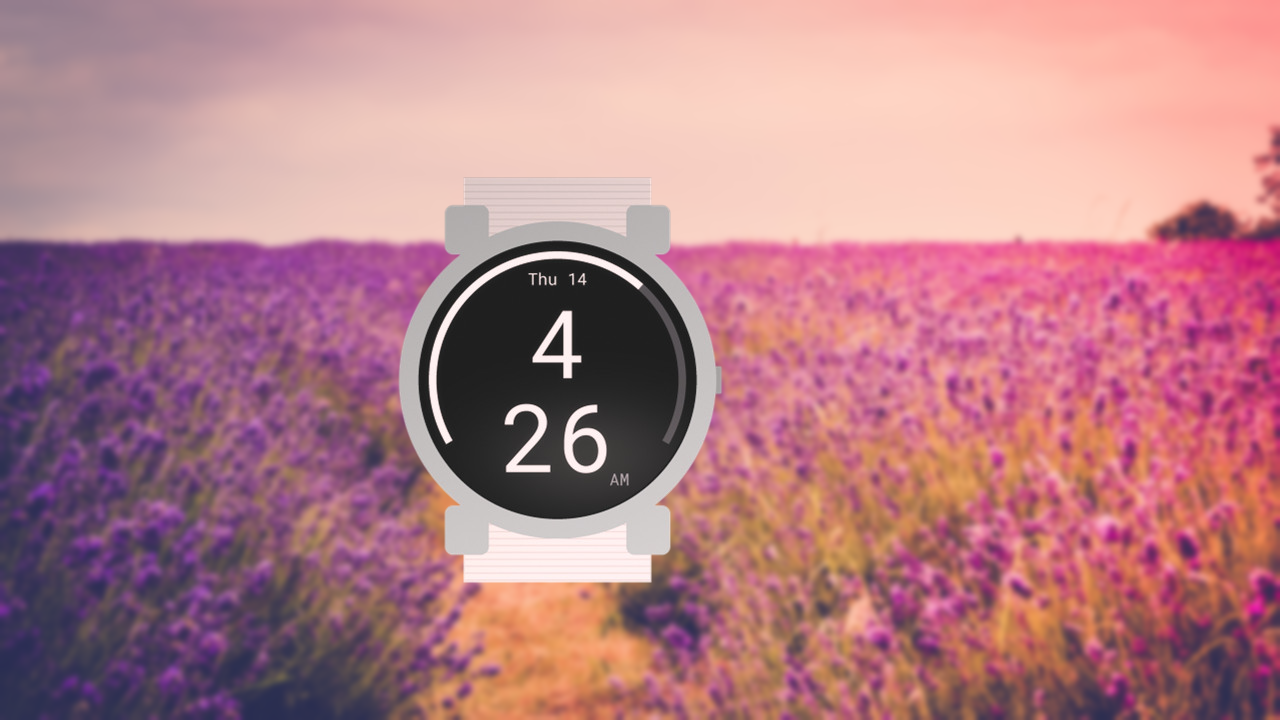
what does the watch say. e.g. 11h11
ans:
4h26
